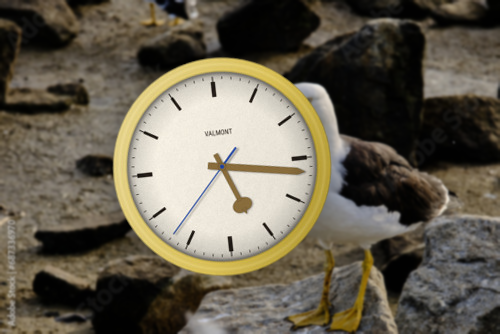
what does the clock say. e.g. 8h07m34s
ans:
5h16m37s
